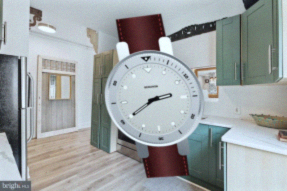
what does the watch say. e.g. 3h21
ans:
2h40
